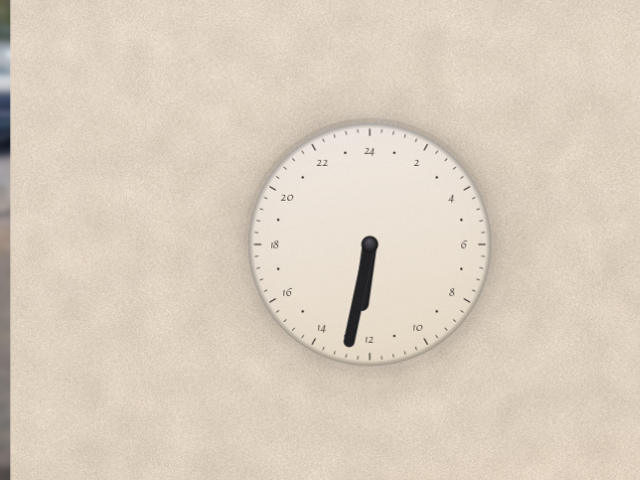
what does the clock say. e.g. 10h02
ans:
12h32
